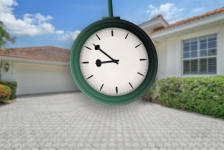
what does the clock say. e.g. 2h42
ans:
8h52
